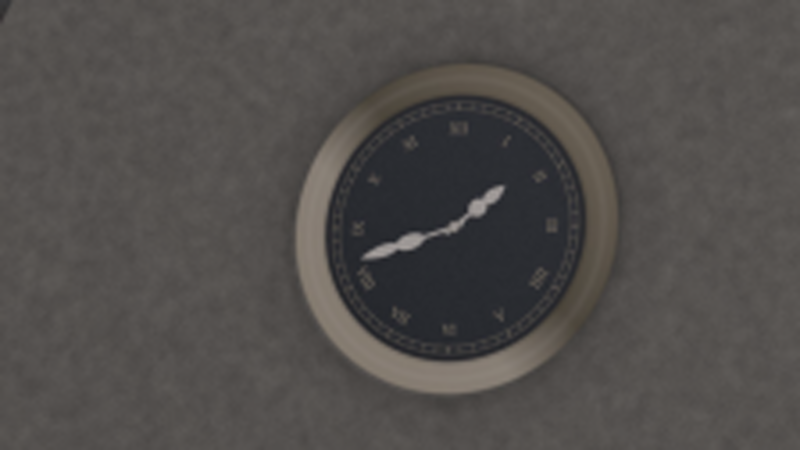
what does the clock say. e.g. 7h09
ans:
1h42
